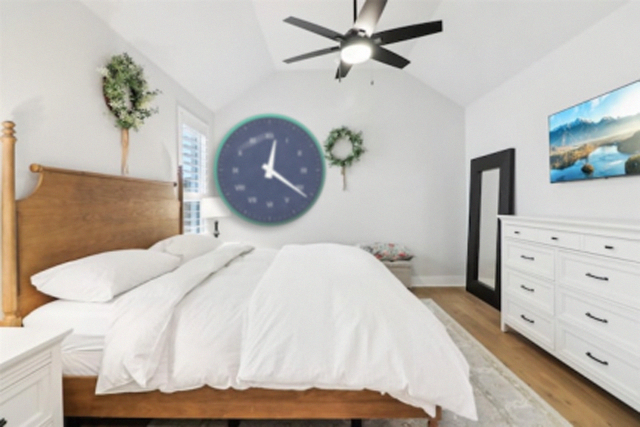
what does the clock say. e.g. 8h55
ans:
12h21
